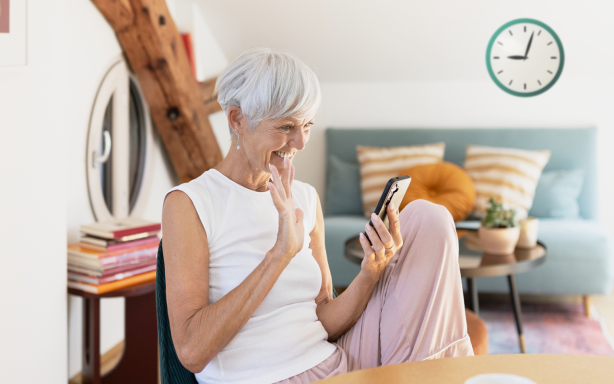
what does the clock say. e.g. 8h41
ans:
9h03
